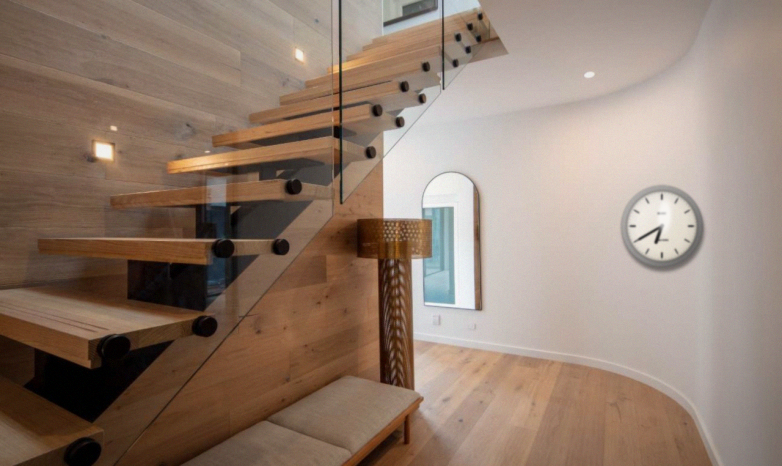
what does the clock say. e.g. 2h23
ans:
6h40
